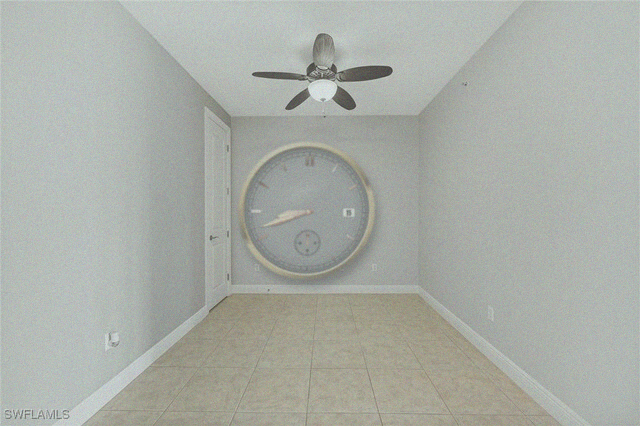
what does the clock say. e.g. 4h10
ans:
8h42
